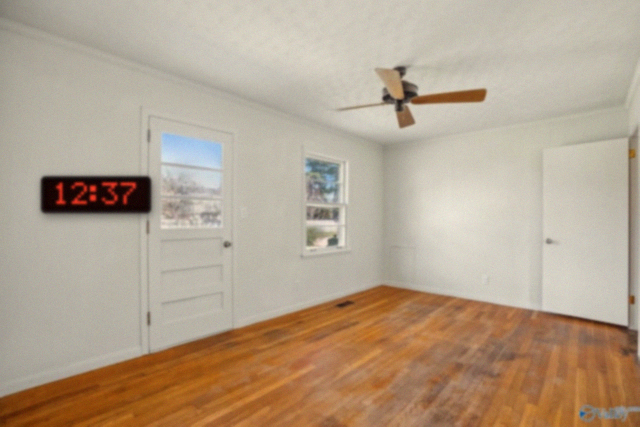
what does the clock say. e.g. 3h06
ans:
12h37
